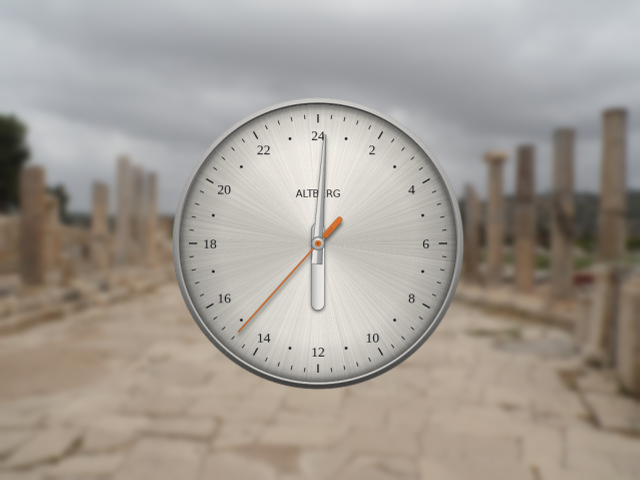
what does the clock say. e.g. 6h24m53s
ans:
12h00m37s
